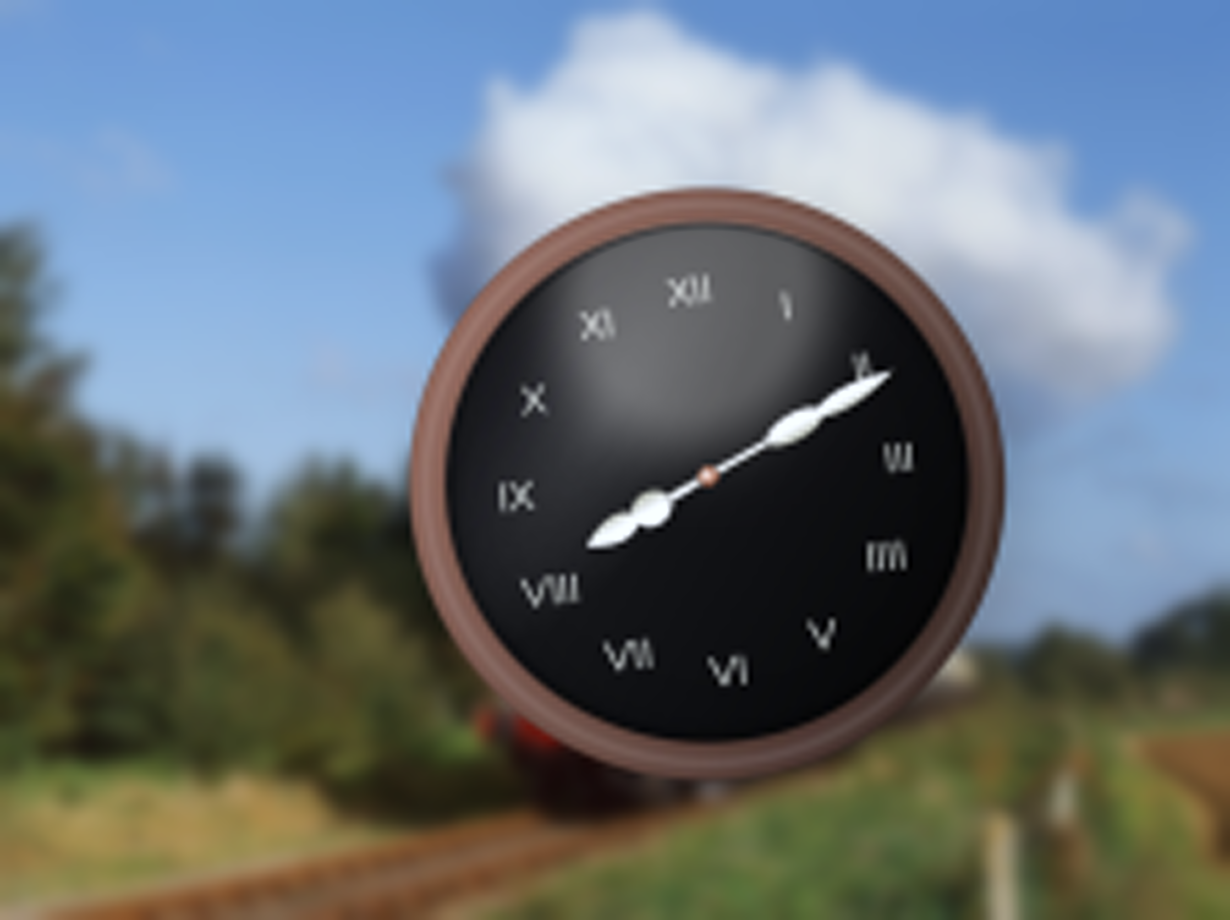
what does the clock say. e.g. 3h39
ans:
8h11
